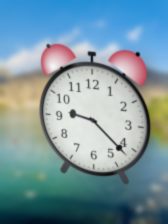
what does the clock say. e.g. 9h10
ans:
9h22
